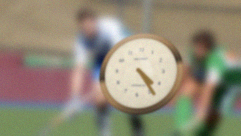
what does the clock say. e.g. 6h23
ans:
4h24
